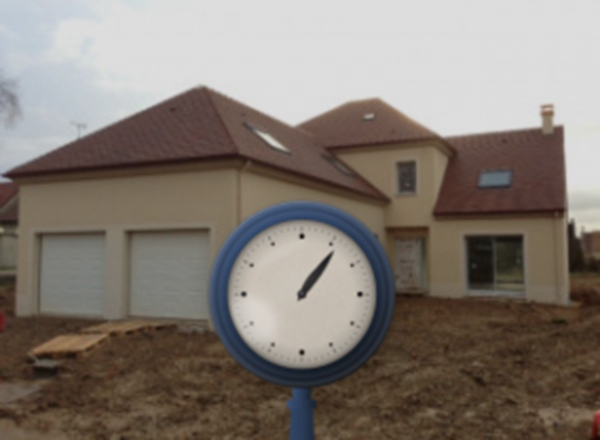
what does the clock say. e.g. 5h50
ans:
1h06
